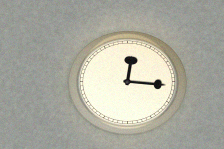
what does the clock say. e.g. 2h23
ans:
12h16
